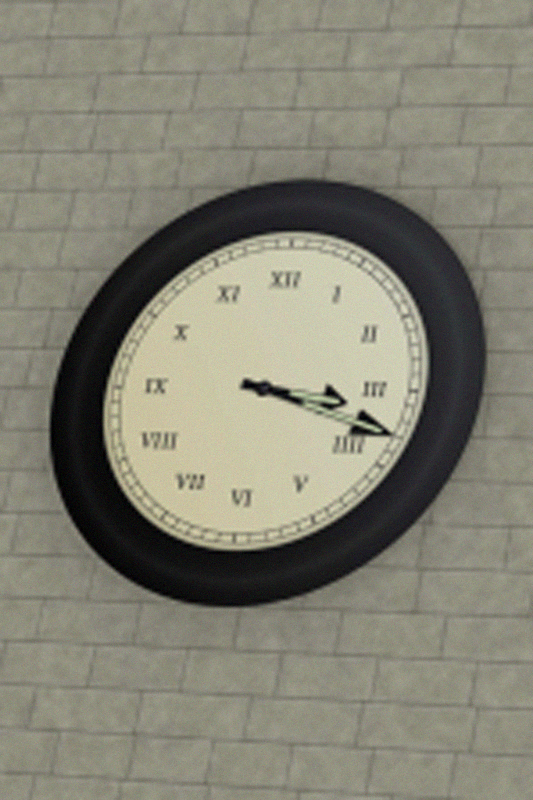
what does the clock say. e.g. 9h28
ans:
3h18
